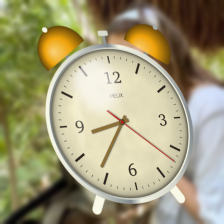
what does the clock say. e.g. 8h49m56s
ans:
8h36m22s
